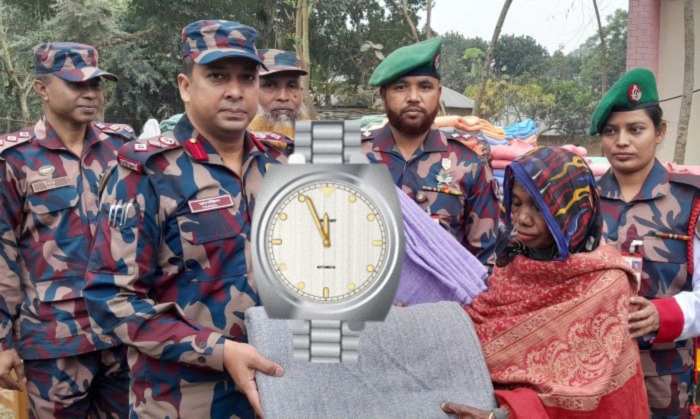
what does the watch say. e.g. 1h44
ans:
11h56
